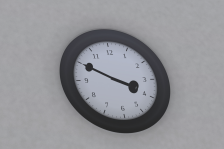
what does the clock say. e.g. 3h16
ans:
3h50
